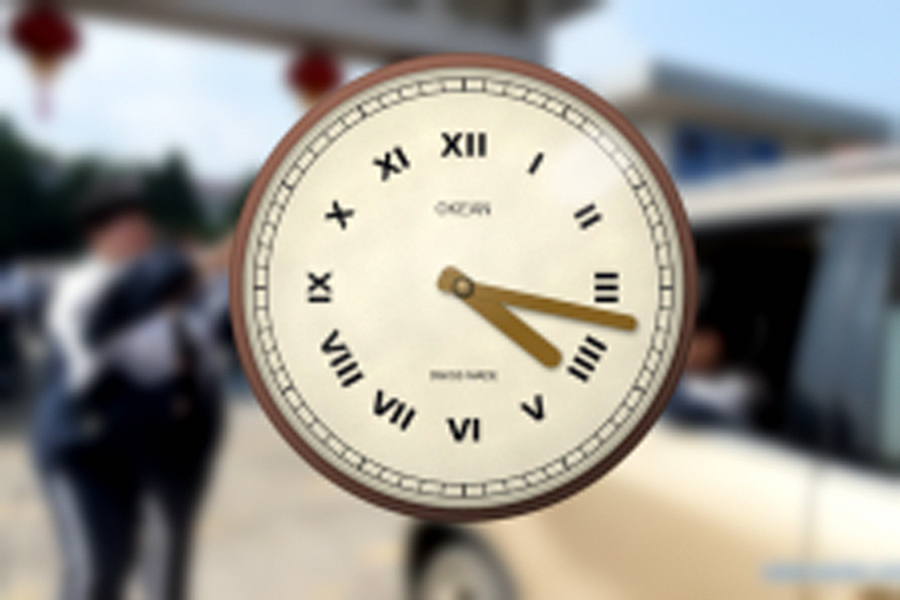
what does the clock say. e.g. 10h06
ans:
4h17
